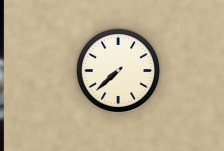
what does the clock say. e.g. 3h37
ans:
7h38
